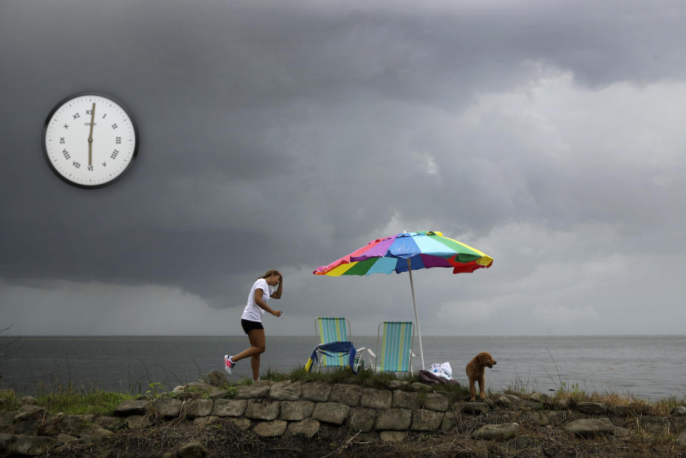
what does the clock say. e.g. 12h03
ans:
6h01
